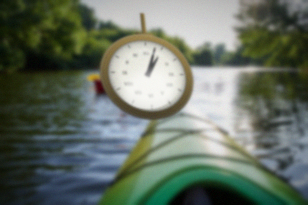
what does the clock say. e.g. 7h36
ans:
1h03
